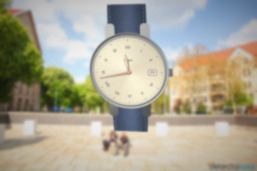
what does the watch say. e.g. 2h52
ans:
11h43
